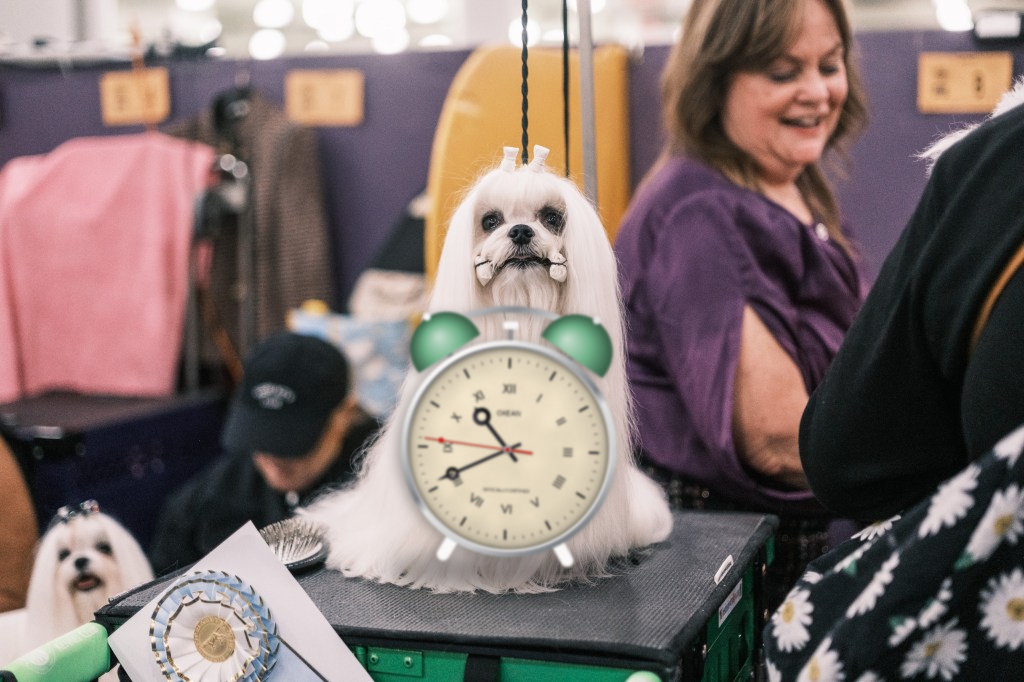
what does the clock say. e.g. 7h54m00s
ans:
10h40m46s
